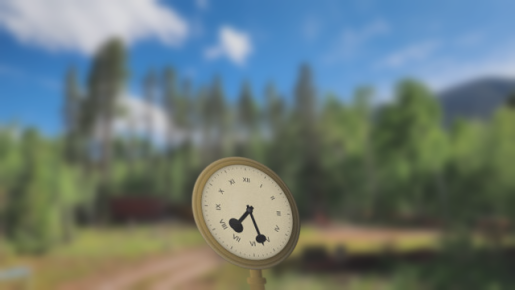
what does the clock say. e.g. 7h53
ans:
7h27
